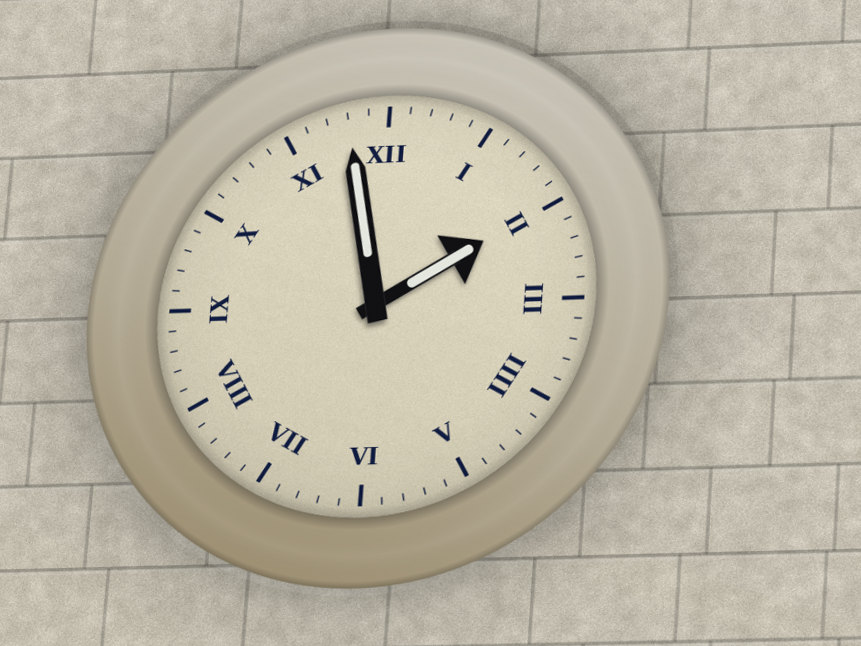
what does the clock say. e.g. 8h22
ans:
1h58
